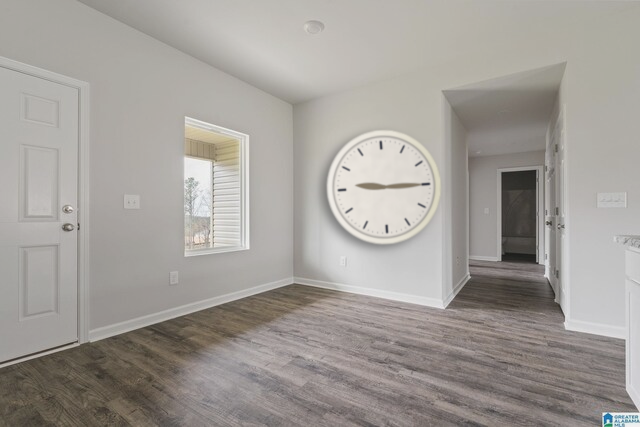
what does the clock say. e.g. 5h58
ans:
9h15
